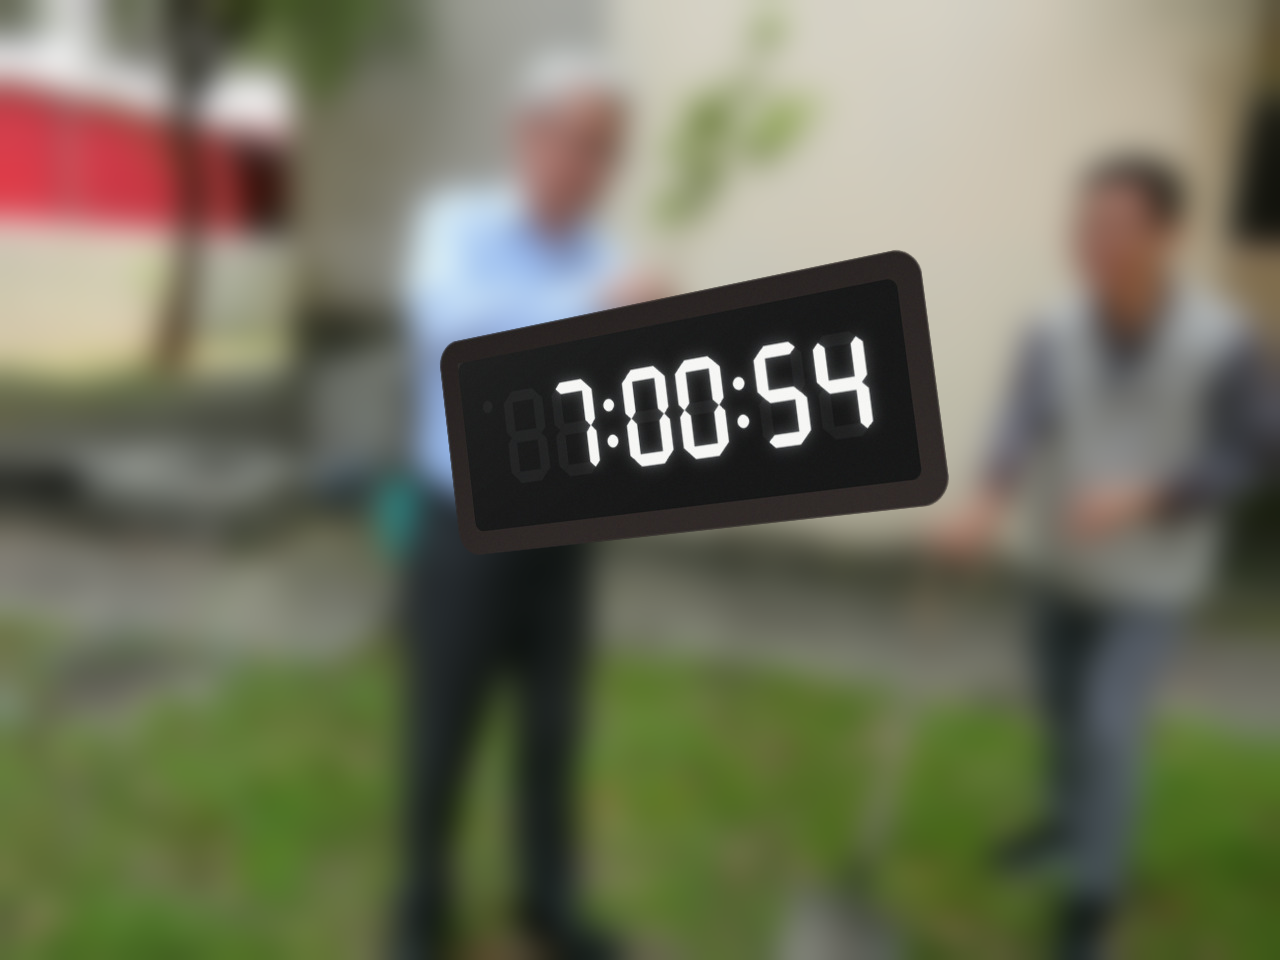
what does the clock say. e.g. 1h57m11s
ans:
7h00m54s
